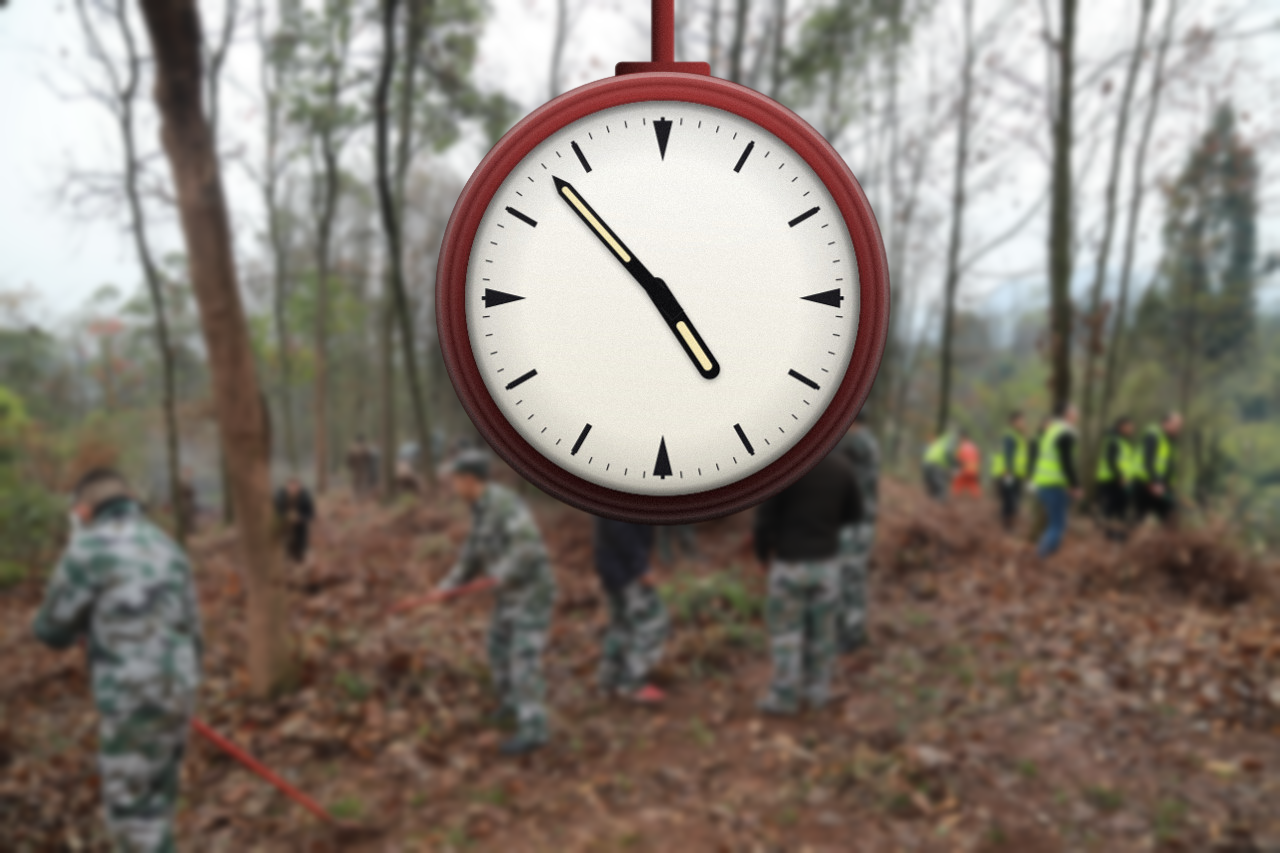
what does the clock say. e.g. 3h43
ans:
4h53
